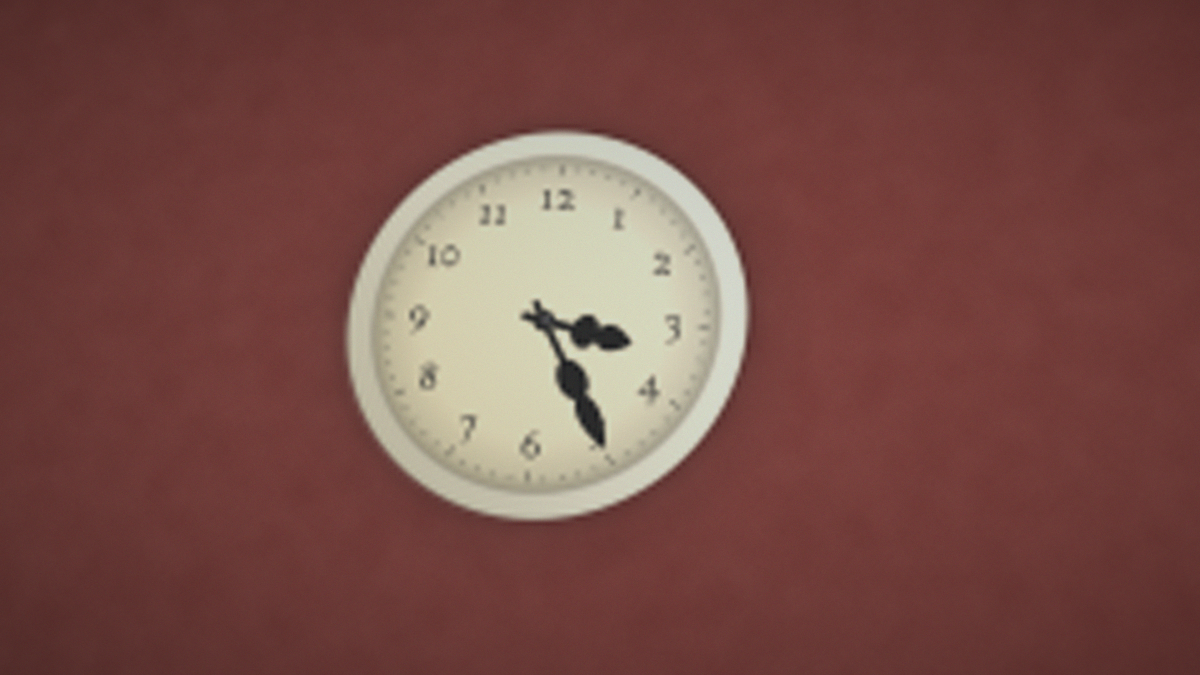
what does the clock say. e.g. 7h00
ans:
3h25
